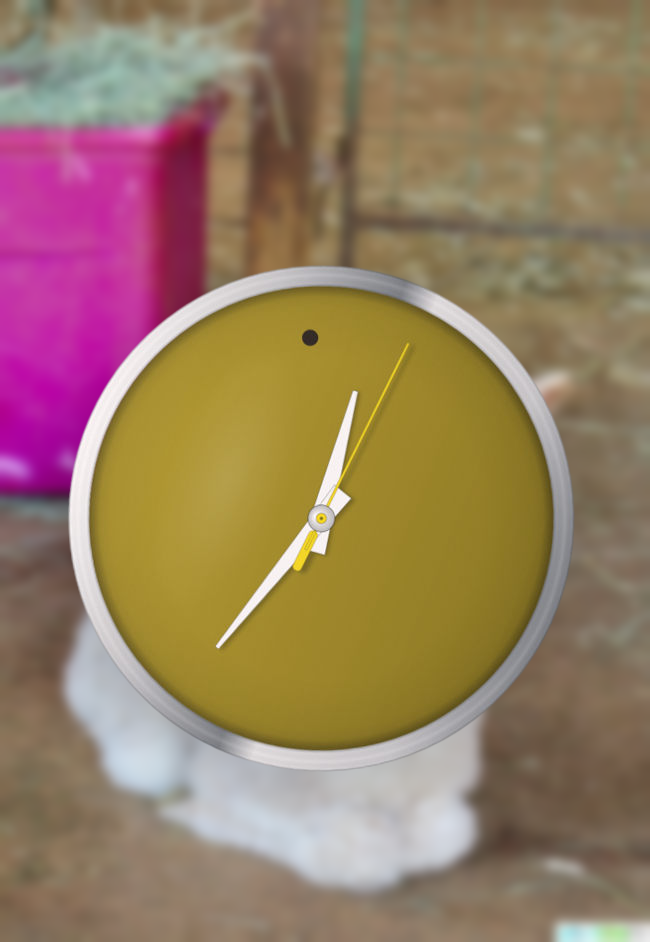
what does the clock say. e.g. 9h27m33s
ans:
12h37m05s
